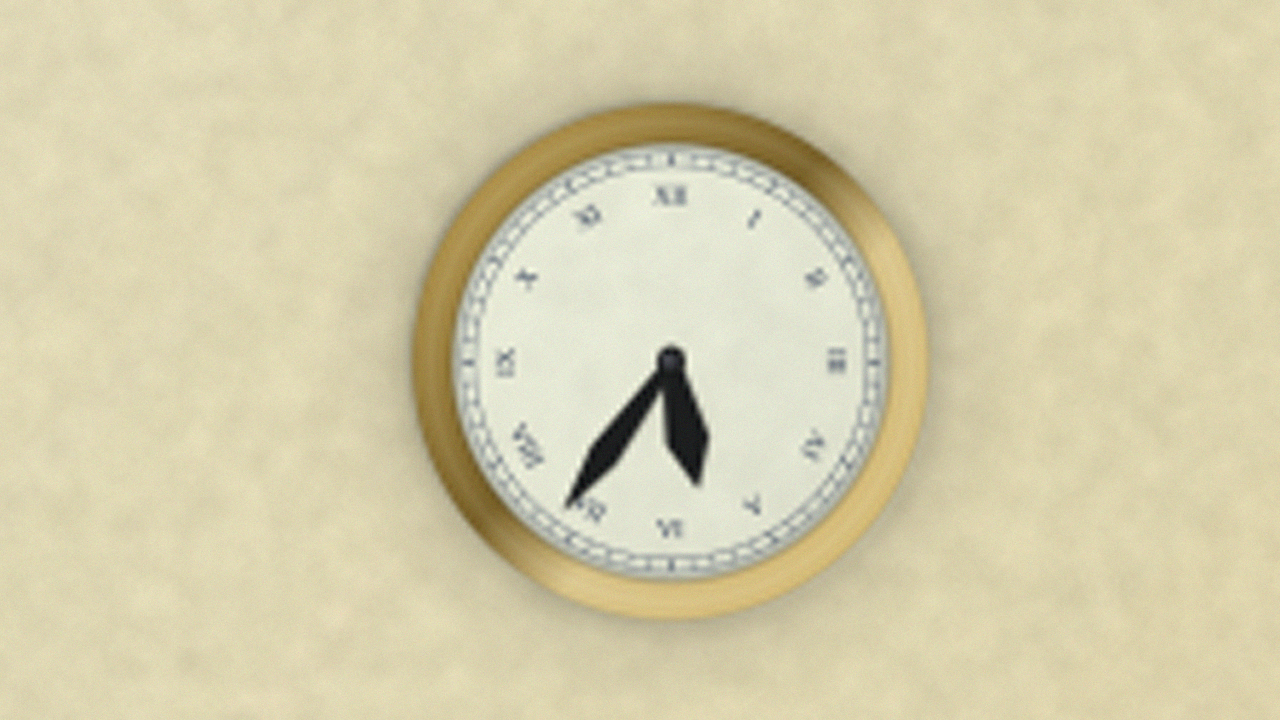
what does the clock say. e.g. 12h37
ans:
5h36
